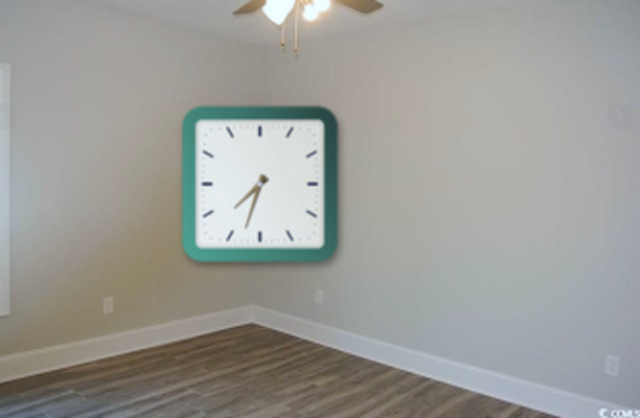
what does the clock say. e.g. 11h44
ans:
7h33
